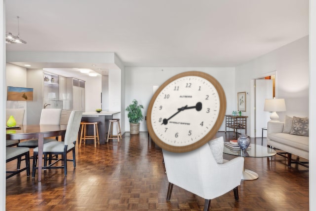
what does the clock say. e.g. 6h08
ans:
2h38
